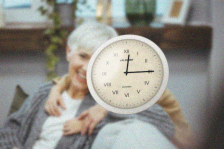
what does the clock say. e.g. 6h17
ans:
12h15
